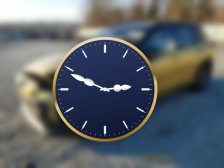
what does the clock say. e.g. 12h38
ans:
2h49
